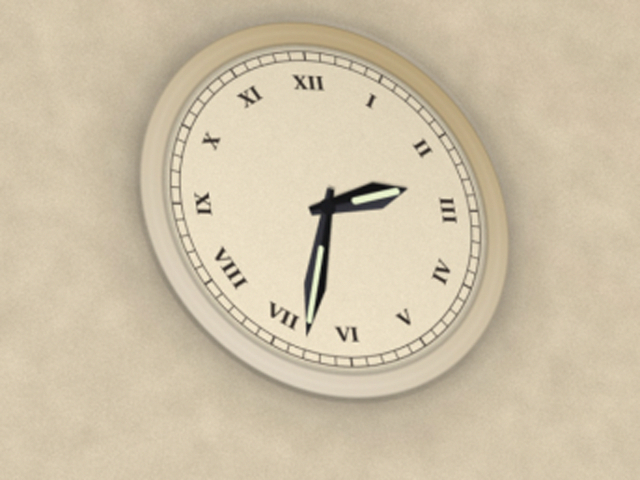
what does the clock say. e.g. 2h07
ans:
2h33
